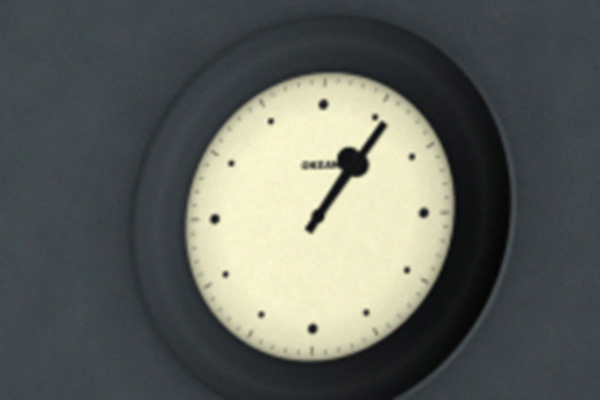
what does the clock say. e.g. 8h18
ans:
1h06
